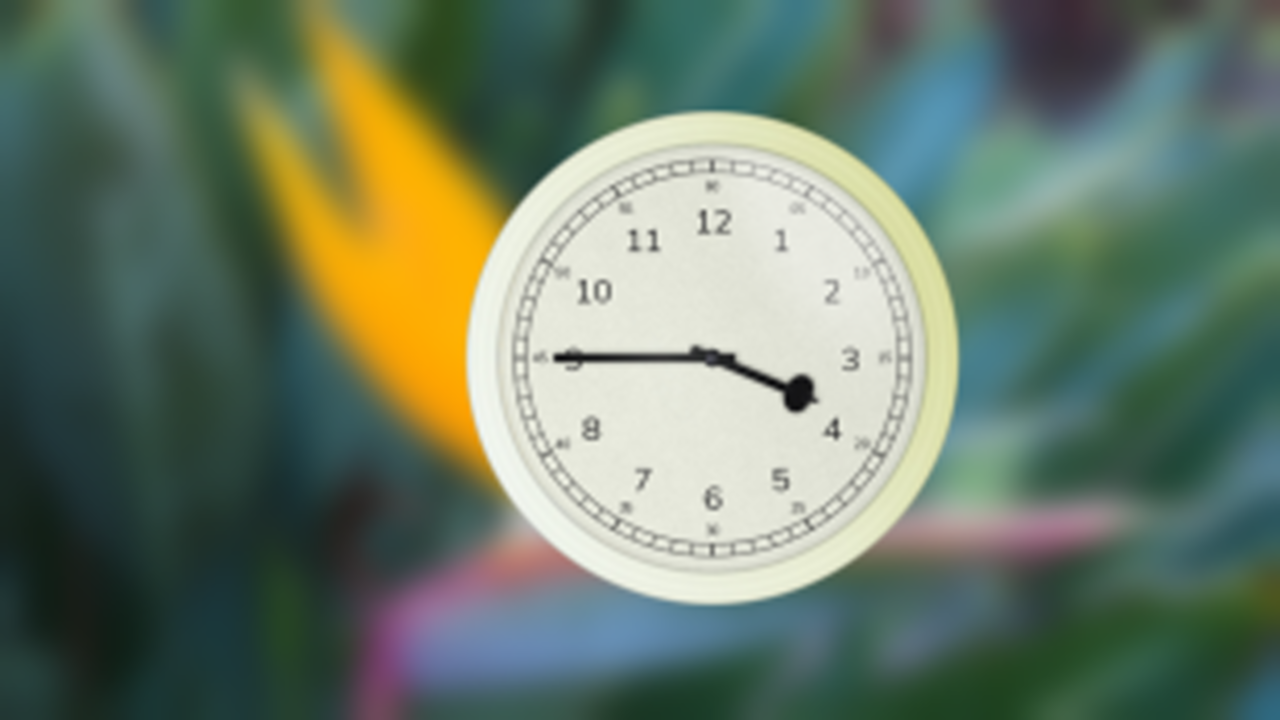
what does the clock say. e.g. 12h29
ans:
3h45
